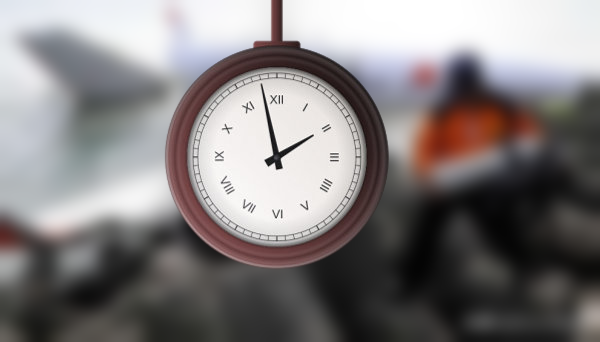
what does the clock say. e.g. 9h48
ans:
1h58
